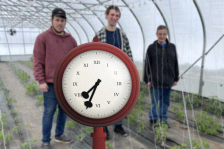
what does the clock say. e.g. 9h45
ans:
7h34
